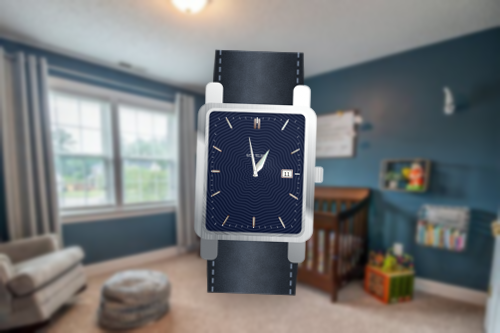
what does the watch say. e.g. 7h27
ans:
12h58
